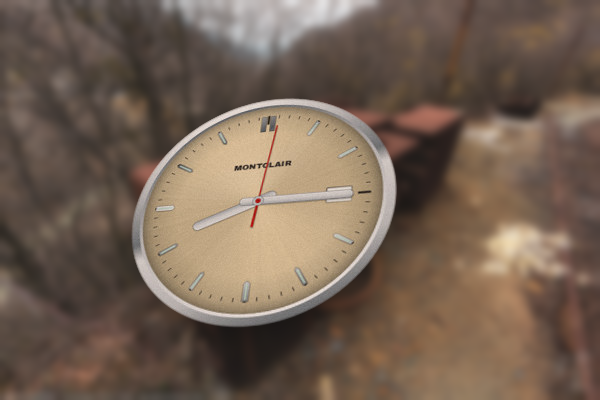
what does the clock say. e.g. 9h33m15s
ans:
8h15m01s
